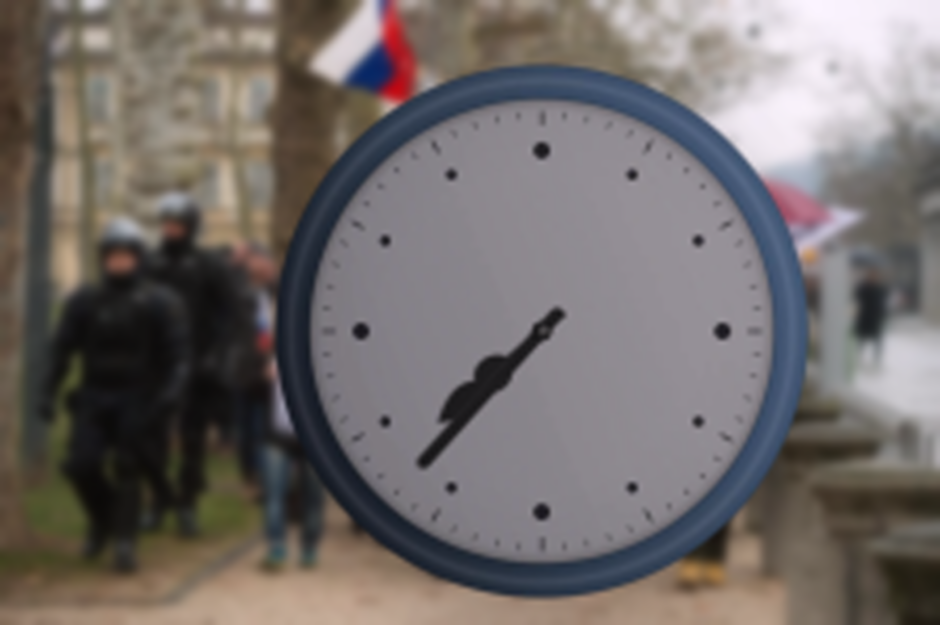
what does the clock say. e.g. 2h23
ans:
7h37
